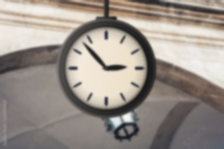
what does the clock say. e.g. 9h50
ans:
2h53
